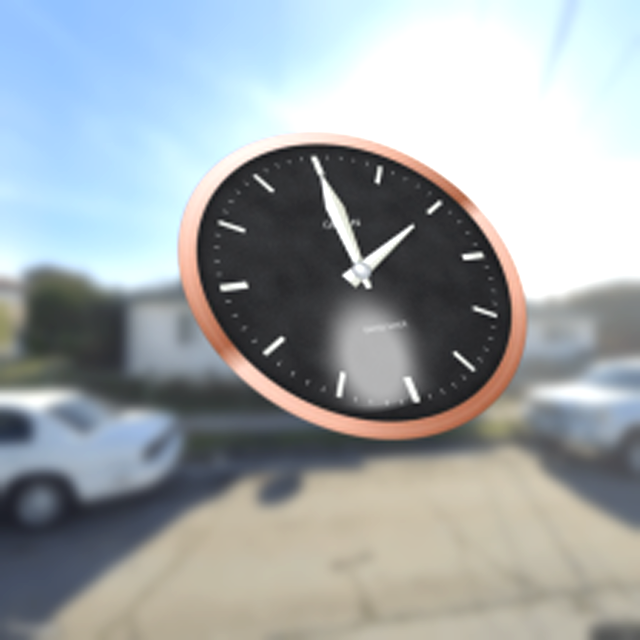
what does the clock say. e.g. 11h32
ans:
2h00
